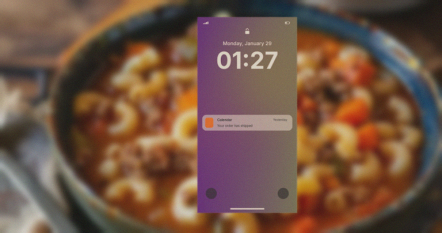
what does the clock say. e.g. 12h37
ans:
1h27
